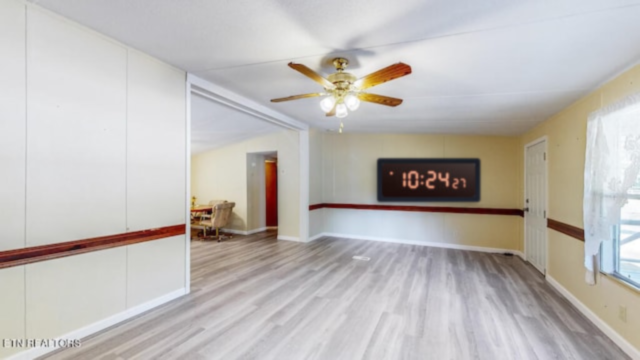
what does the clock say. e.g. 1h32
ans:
10h24
